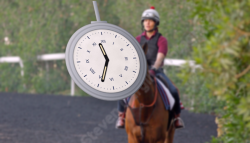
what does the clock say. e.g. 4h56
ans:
11h34
